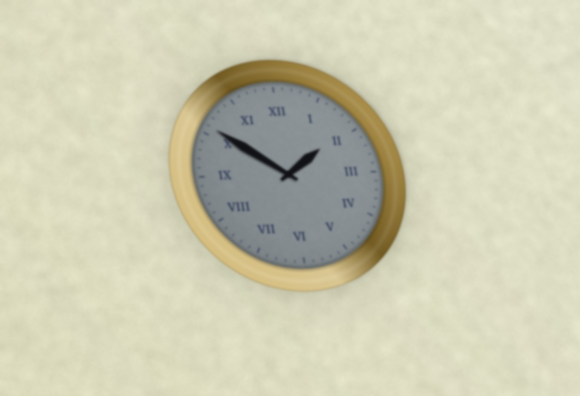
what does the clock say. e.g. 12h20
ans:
1h51
